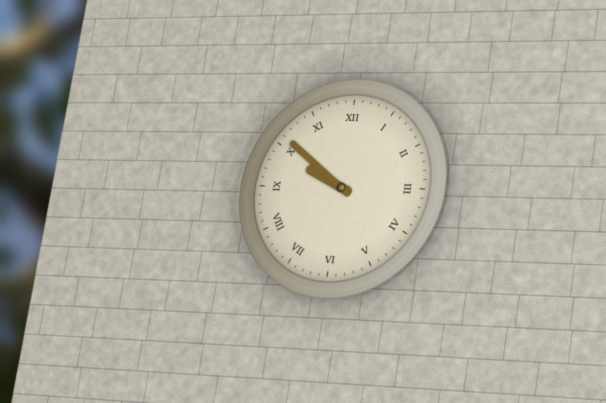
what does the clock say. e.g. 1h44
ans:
9h51
